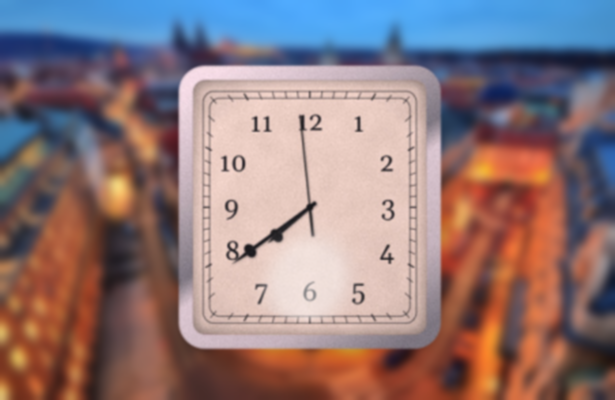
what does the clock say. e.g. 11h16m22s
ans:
7h38m59s
